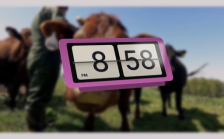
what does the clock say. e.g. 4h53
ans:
8h58
